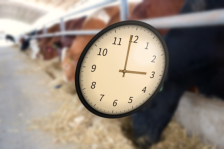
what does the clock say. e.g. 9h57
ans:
2h59
